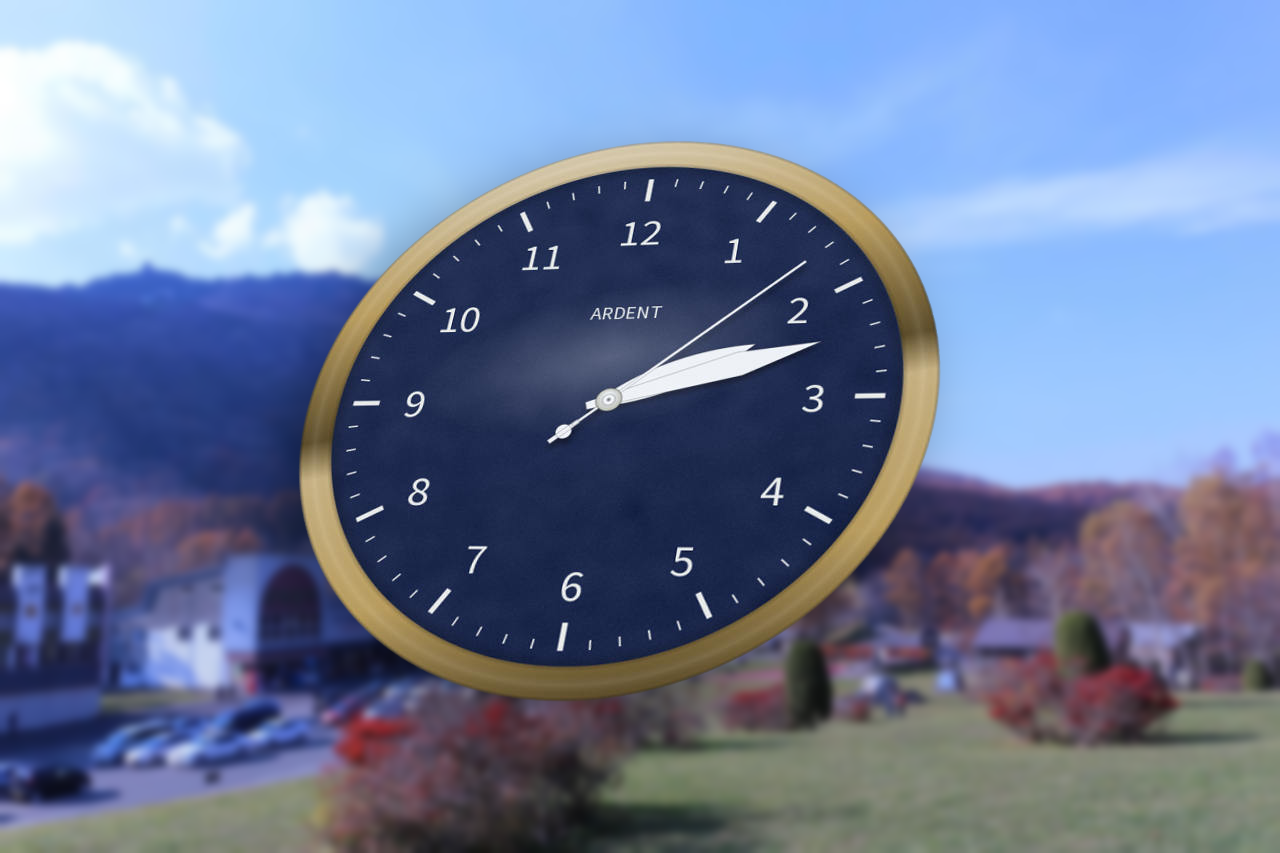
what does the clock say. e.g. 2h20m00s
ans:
2h12m08s
